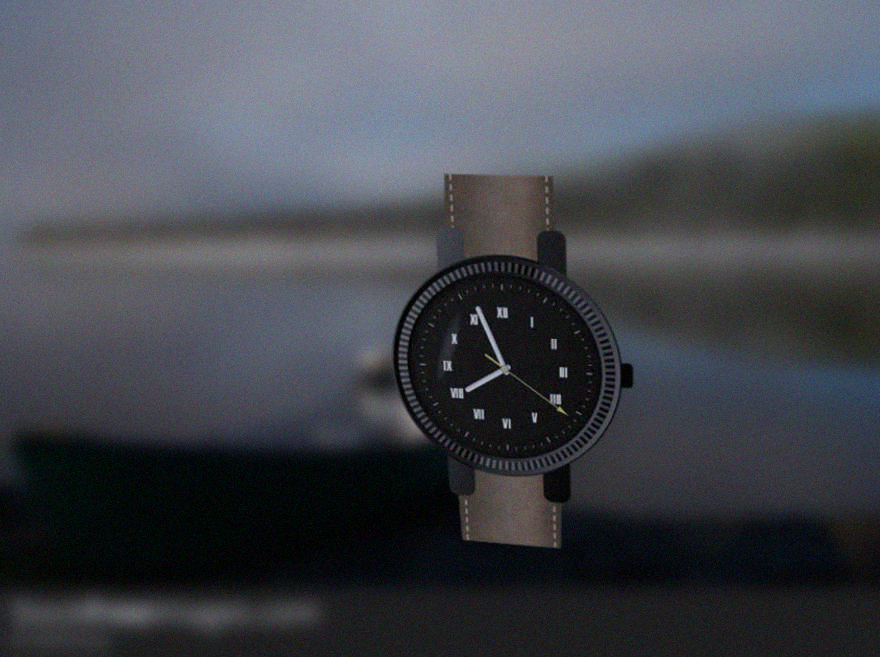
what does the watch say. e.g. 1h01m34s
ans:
7h56m21s
